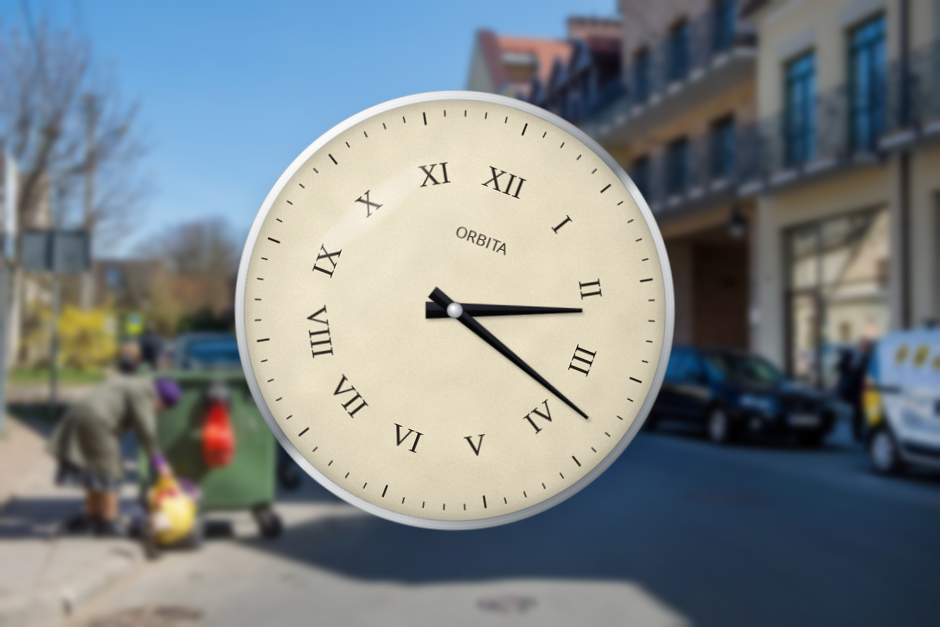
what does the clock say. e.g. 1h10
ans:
2h18
